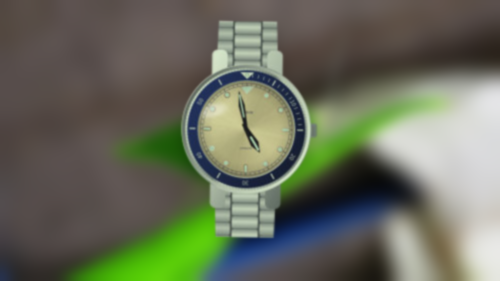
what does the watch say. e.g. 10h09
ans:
4h58
